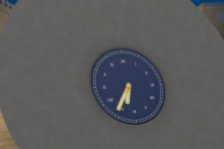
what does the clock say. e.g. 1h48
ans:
6h36
